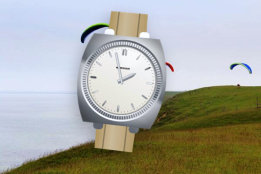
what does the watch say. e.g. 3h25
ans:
1h57
